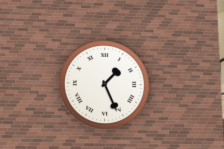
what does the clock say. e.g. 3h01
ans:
1h26
